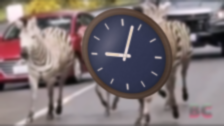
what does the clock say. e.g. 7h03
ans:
9h03
